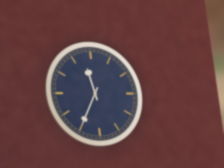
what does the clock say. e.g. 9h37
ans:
11h35
